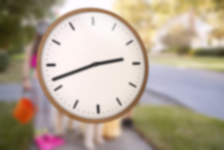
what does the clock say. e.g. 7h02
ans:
2h42
